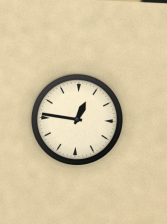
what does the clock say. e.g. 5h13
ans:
12h46
